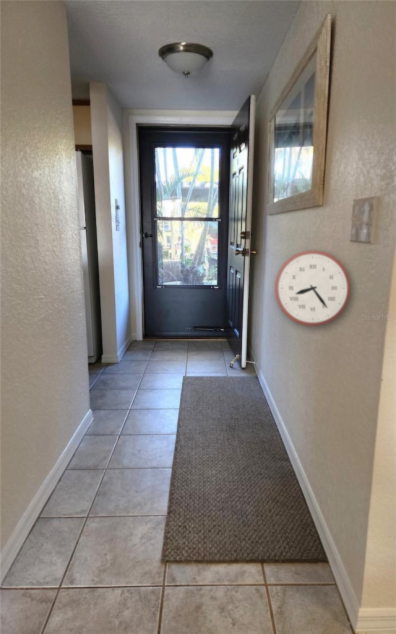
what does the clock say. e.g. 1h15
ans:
8h24
